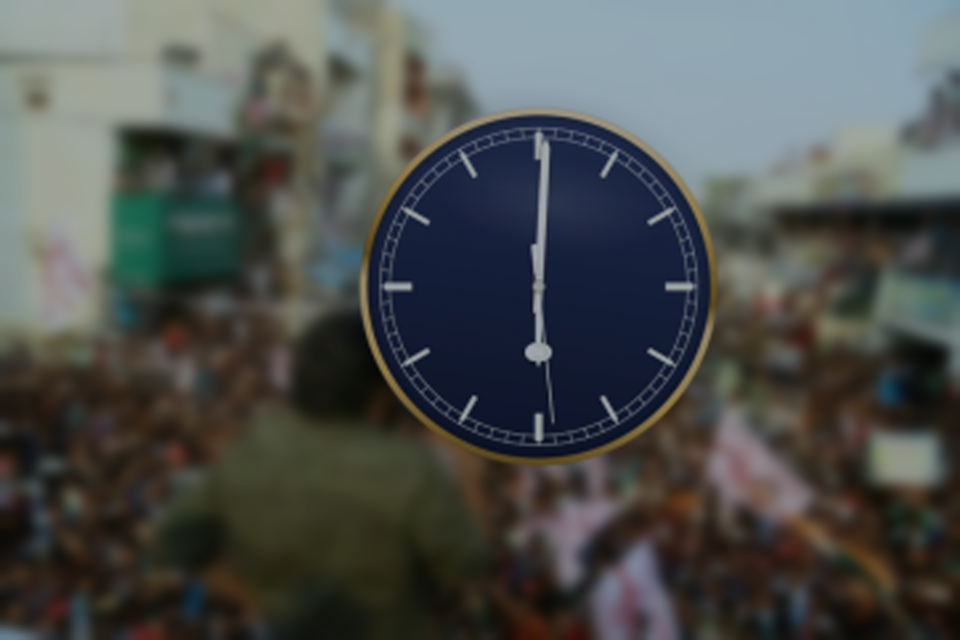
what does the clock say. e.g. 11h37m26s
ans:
6h00m29s
